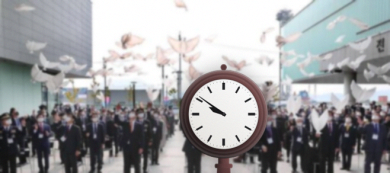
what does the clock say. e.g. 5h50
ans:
9h51
